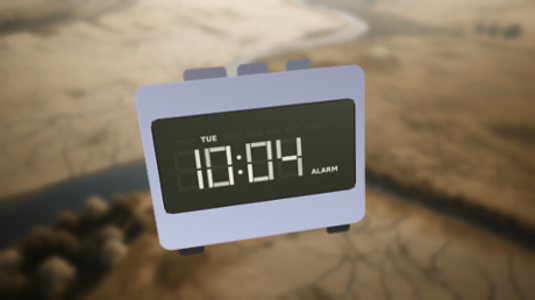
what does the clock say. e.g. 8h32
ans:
10h04
